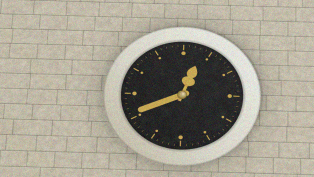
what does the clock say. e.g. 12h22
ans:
12h41
